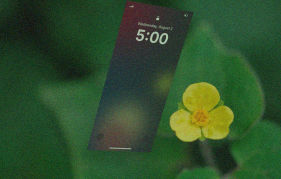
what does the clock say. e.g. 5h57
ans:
5h00
